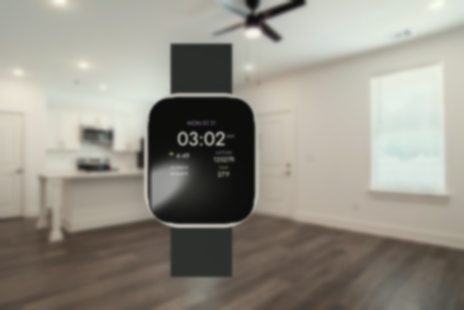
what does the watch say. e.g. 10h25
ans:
3h02
